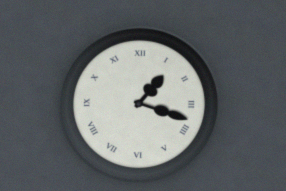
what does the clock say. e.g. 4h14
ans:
1h18
